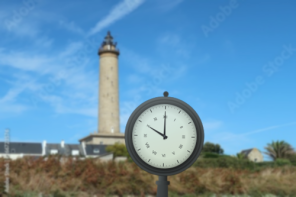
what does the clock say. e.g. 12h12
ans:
10h00
